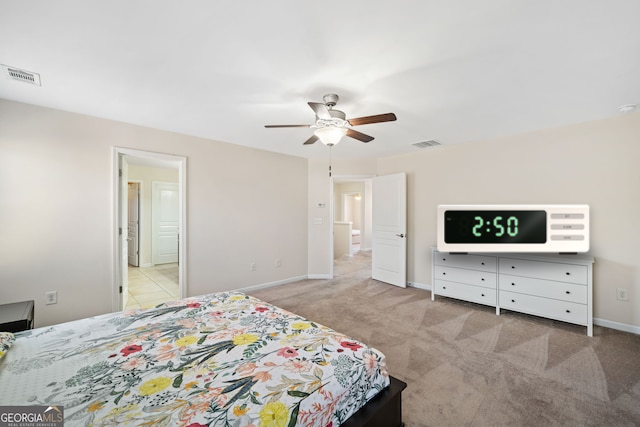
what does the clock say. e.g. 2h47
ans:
2h50
